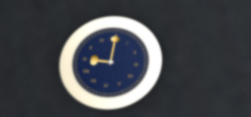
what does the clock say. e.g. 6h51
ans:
9h00
